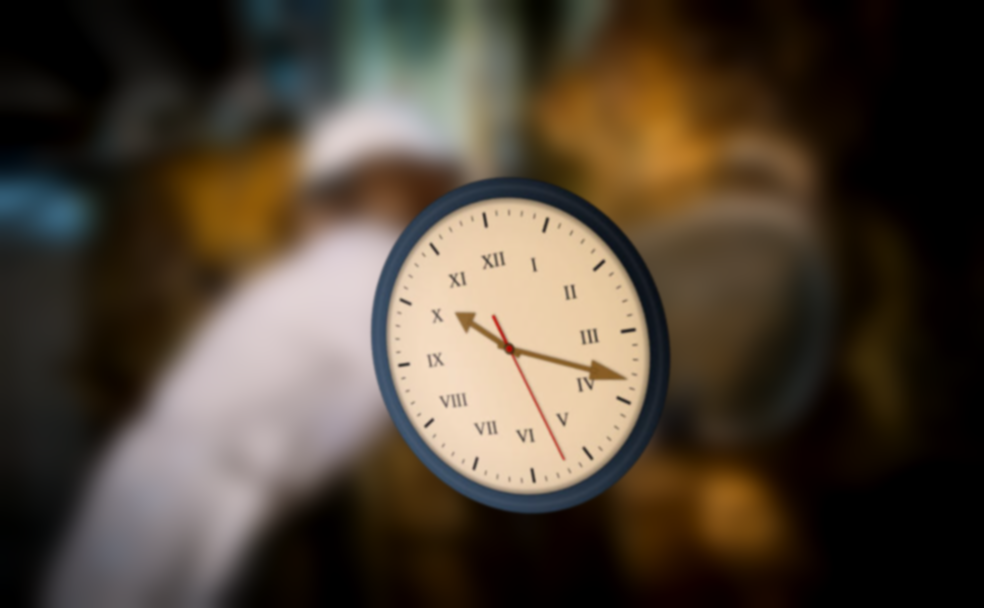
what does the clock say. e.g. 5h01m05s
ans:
10h18m27s
